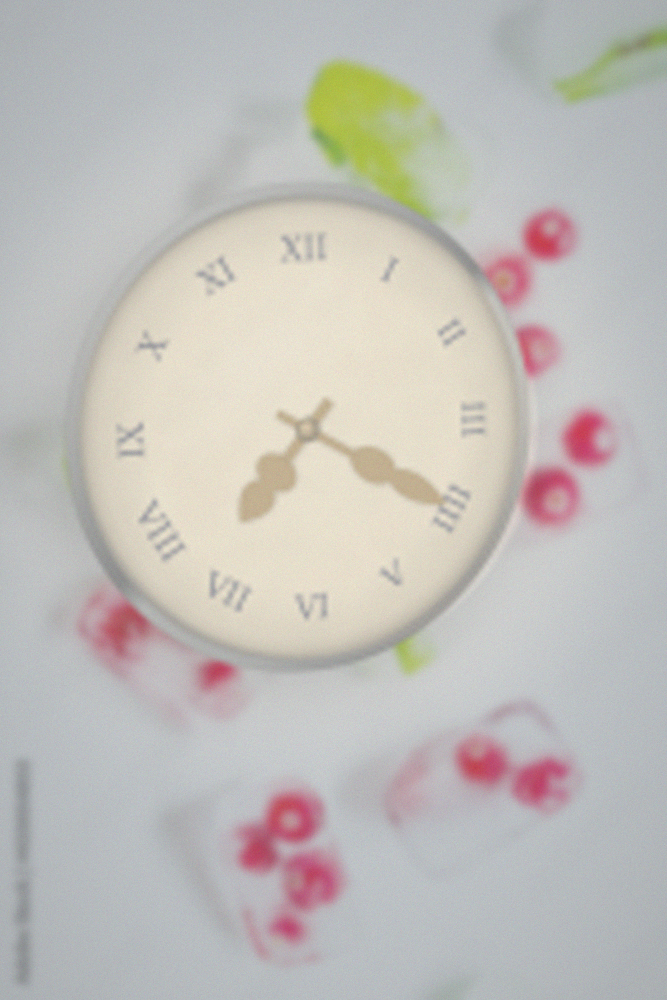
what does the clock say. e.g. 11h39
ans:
7h20
